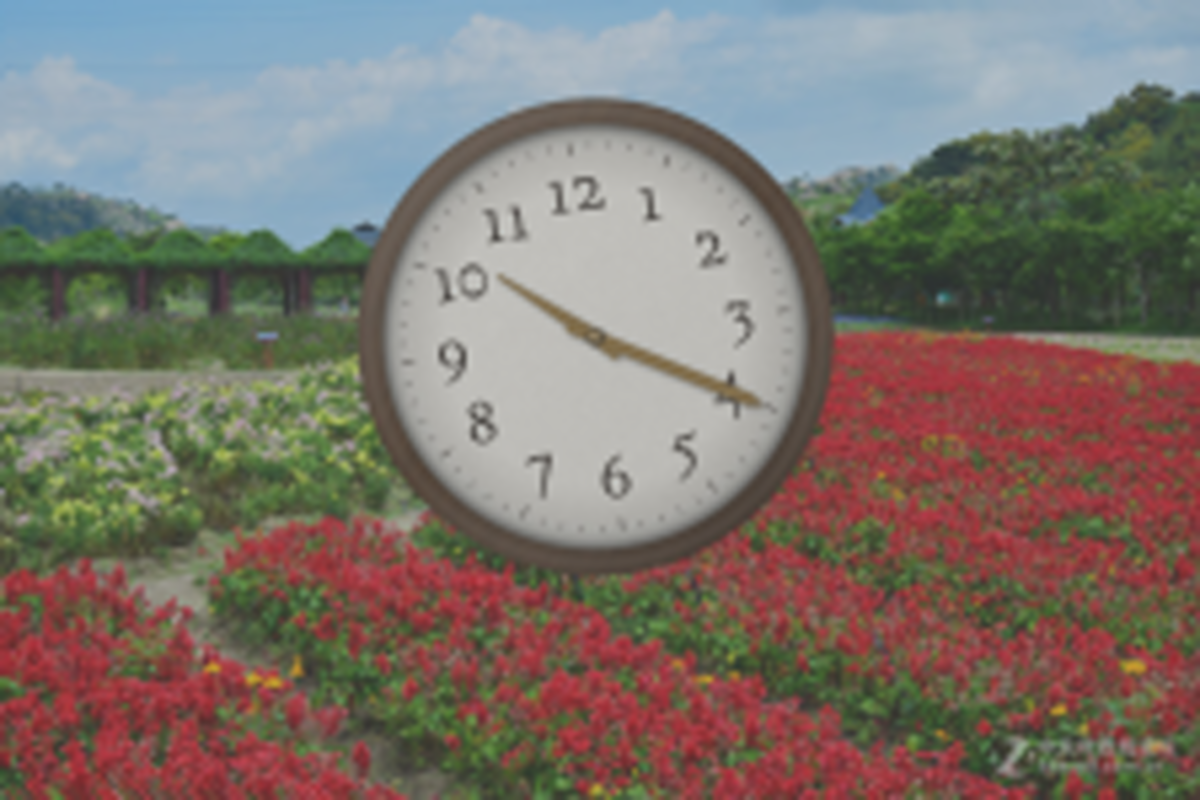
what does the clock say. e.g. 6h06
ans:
10h20
